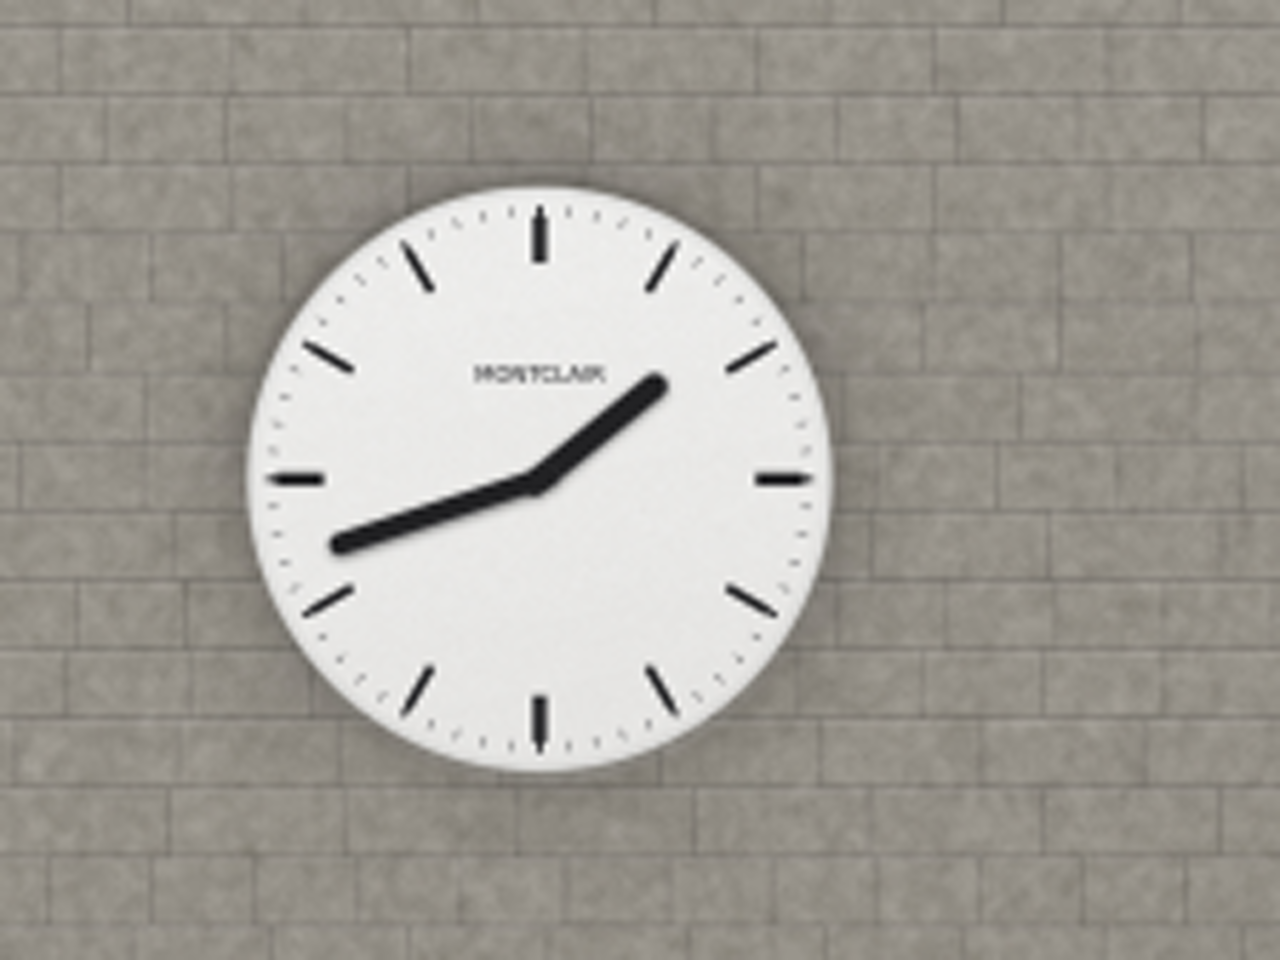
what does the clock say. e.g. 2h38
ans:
1h42
